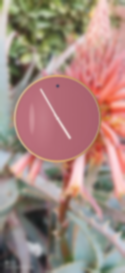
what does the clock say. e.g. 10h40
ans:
4h55
